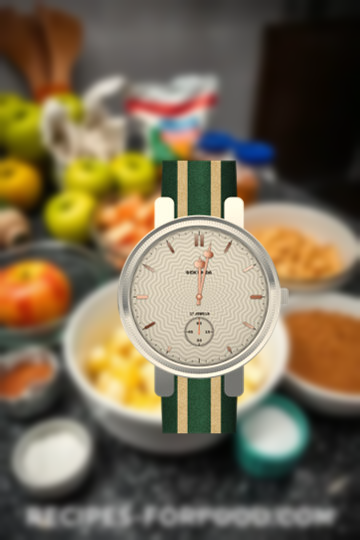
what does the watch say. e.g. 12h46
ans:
12h02
